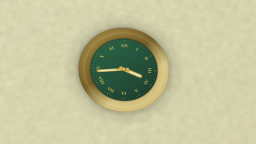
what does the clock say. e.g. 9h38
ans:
3h44
